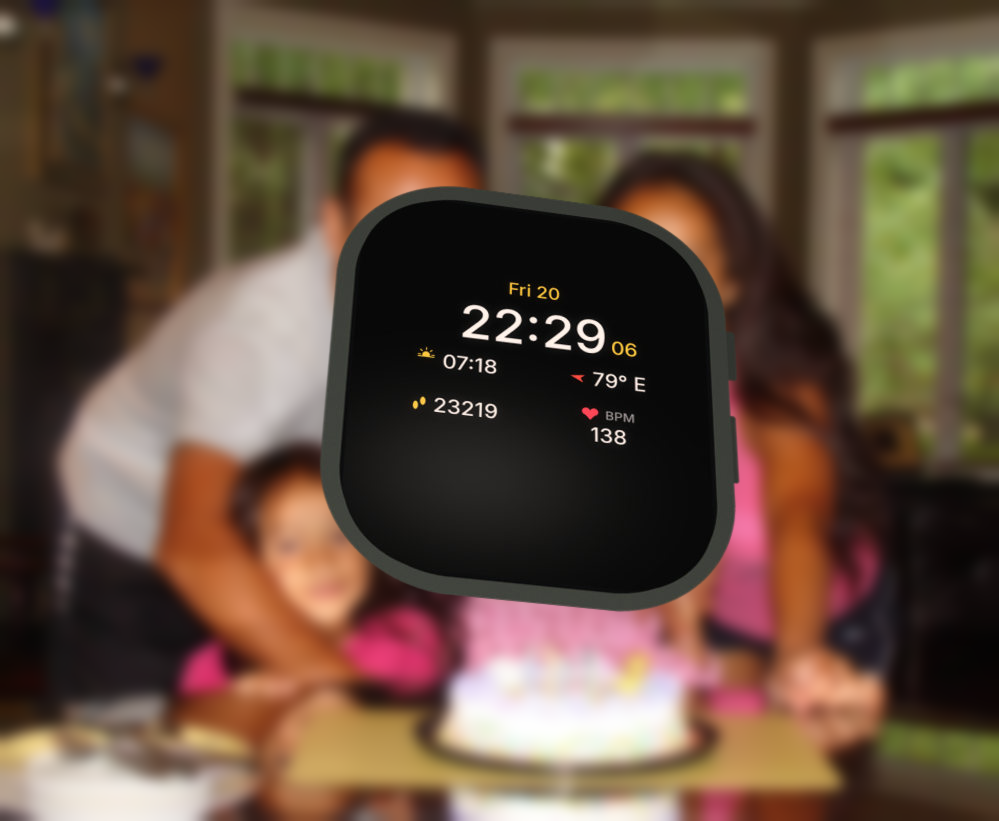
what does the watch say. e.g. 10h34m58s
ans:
22h29m06s
